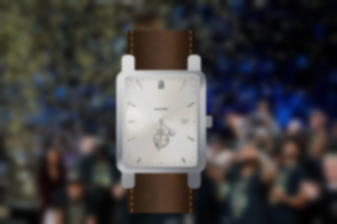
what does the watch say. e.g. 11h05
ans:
4h31
